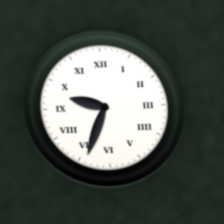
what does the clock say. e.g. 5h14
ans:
9h34
